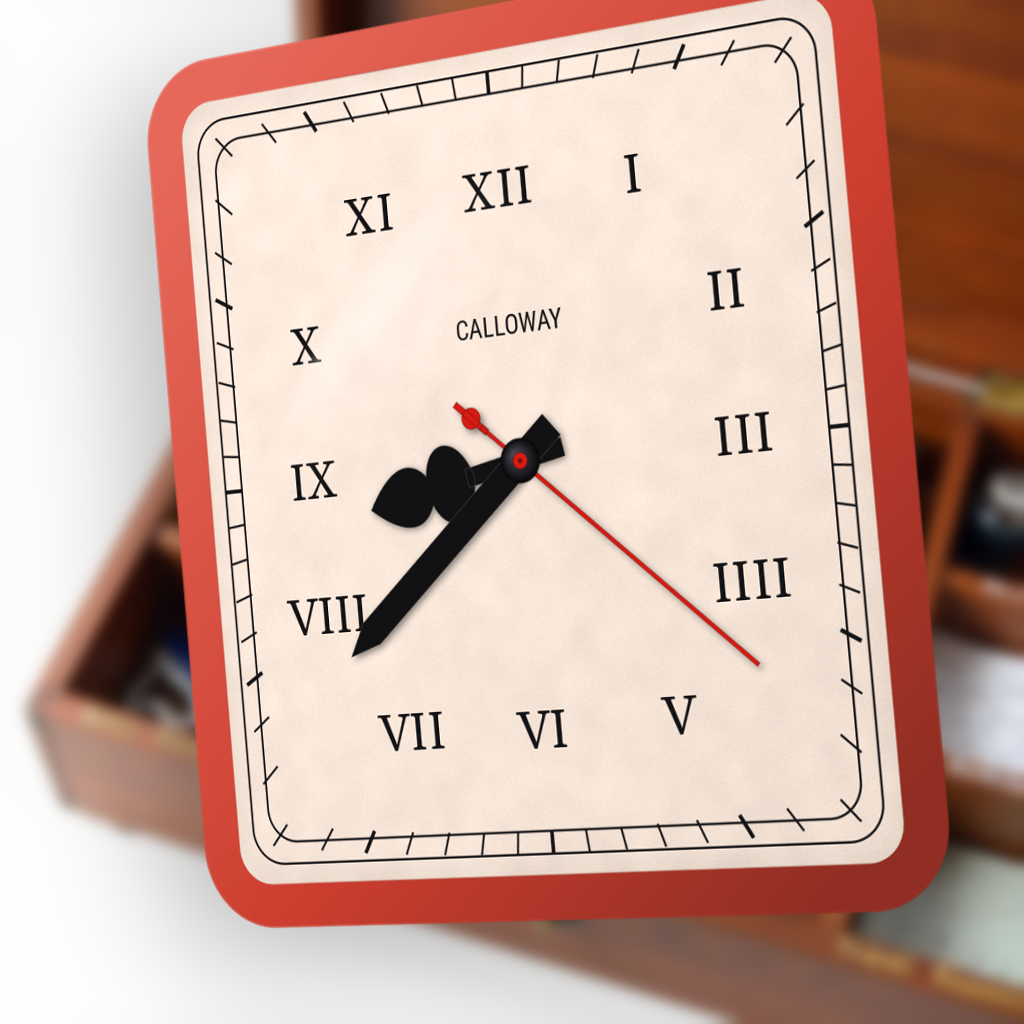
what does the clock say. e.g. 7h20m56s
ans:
8h38m22s
